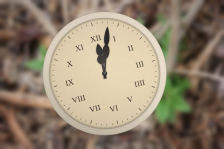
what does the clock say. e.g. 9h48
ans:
12h03
